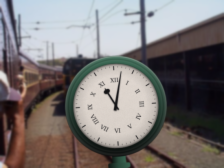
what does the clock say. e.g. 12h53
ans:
11h02
